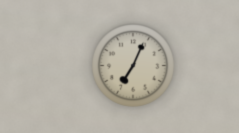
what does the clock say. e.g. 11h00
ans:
7h04
